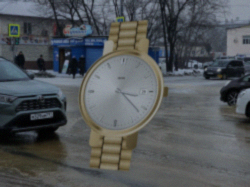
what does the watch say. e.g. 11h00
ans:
3h22
